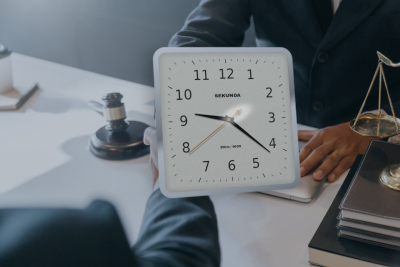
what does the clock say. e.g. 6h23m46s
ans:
9h21m39s
